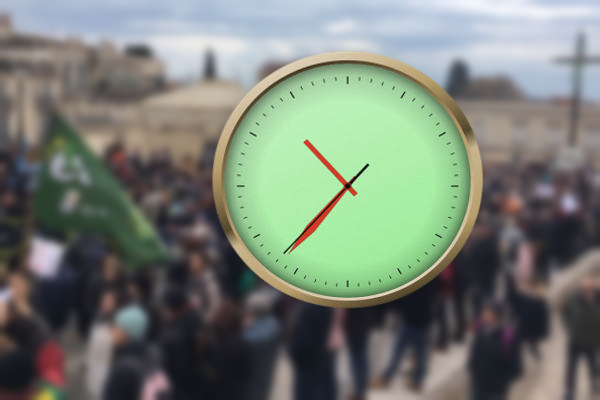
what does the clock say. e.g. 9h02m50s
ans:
10h36m37s
